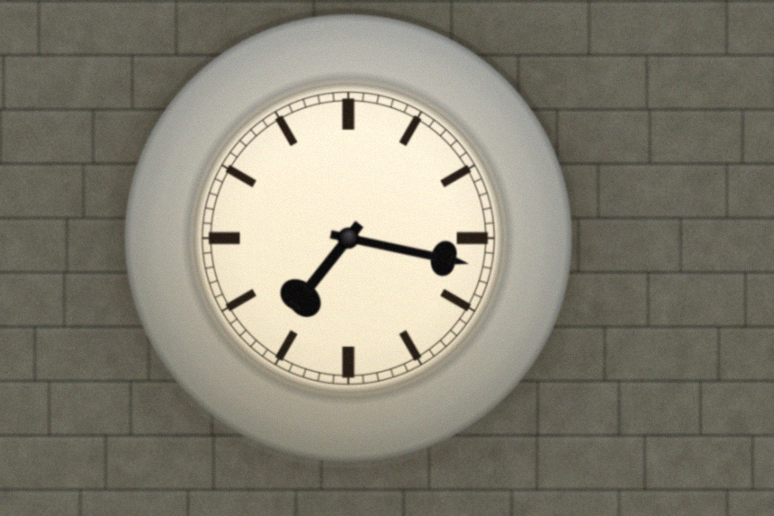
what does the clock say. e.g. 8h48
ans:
7h17
